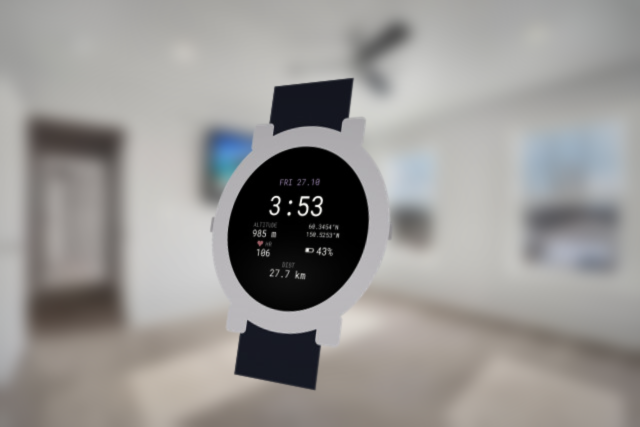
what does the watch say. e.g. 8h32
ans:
3h53
